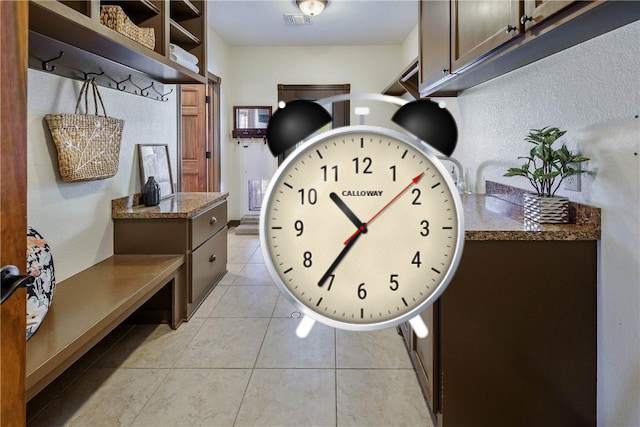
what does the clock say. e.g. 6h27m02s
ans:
10h36m08s
